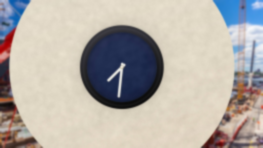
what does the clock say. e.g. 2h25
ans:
7h31
